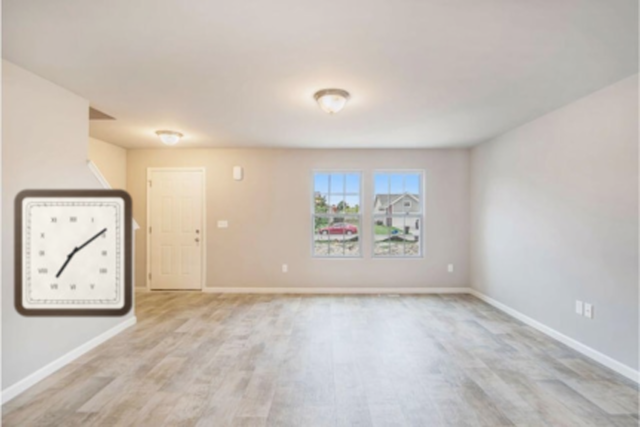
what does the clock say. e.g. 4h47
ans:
7h09
